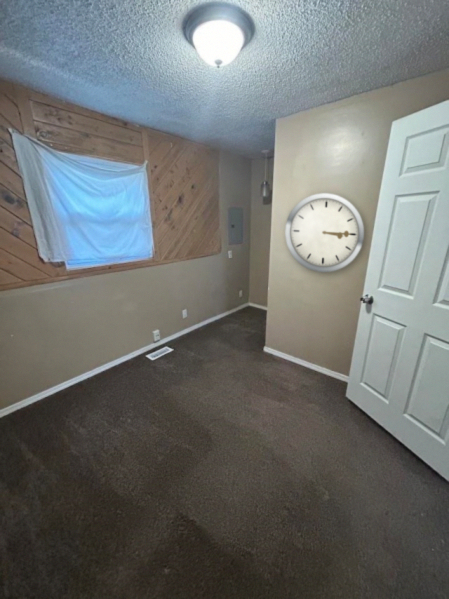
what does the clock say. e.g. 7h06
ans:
3h15
